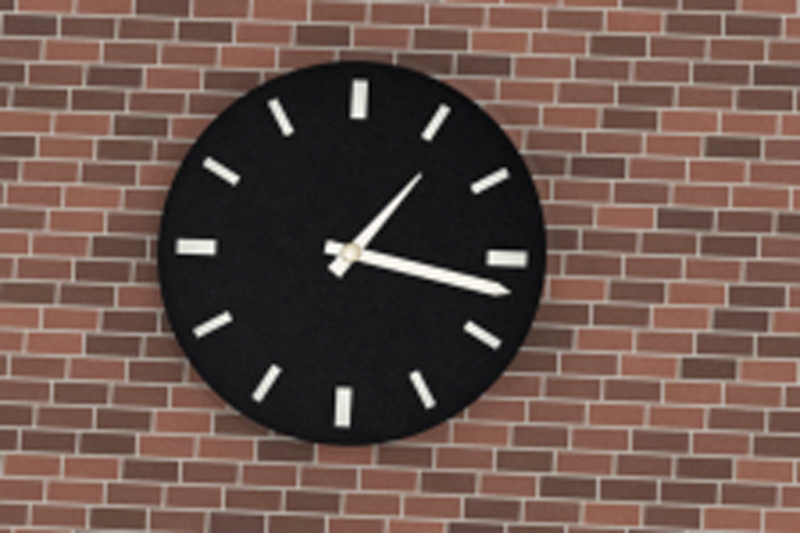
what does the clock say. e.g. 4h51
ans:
1h17
